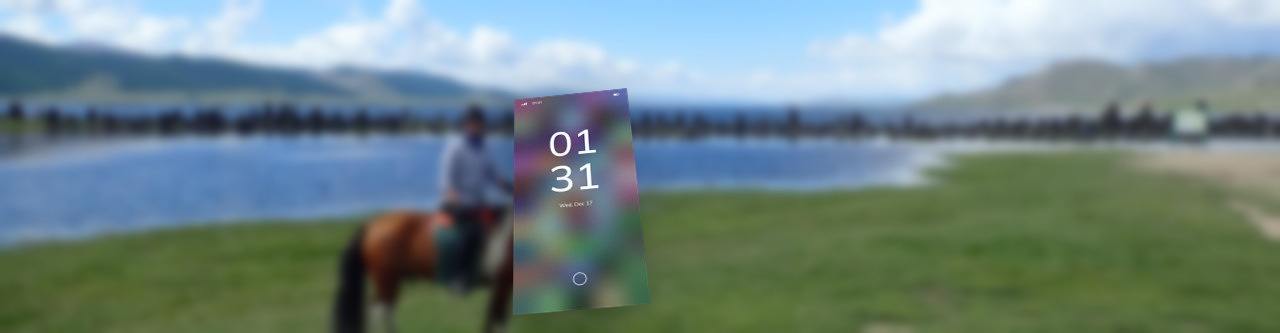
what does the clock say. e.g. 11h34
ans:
1h31
